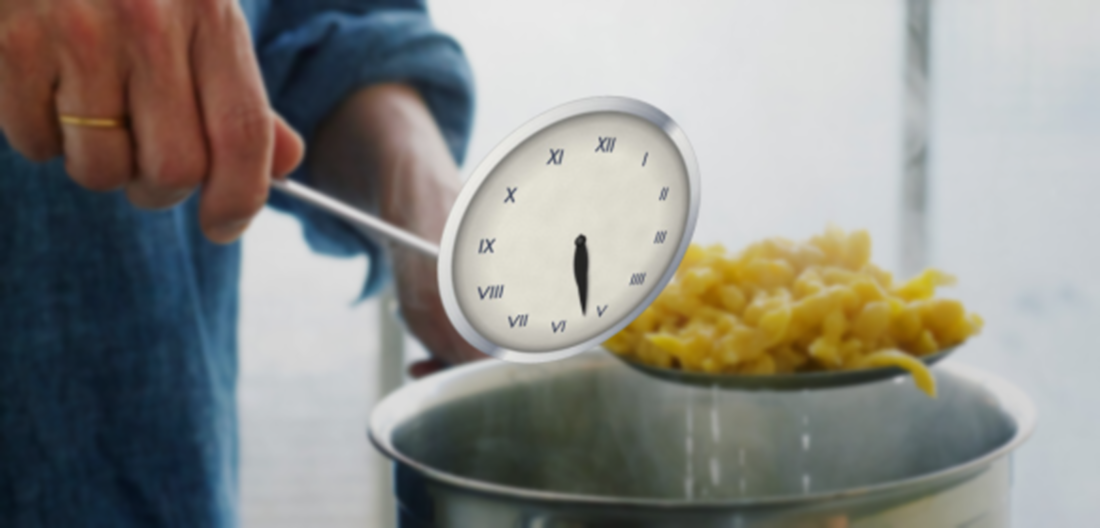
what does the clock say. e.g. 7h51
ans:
5h27
